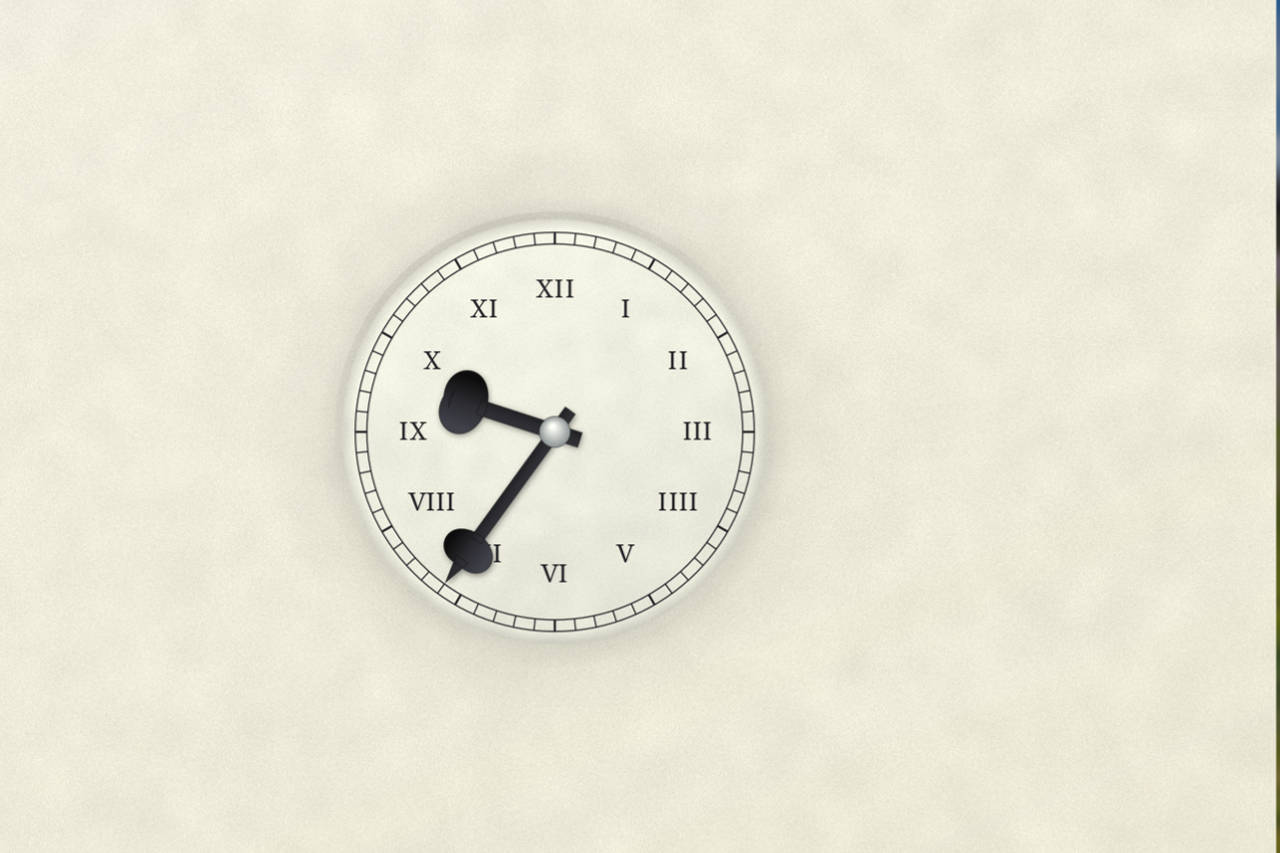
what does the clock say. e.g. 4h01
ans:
9h36
